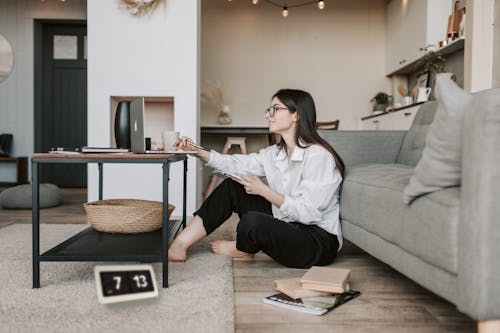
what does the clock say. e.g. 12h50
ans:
7h13
